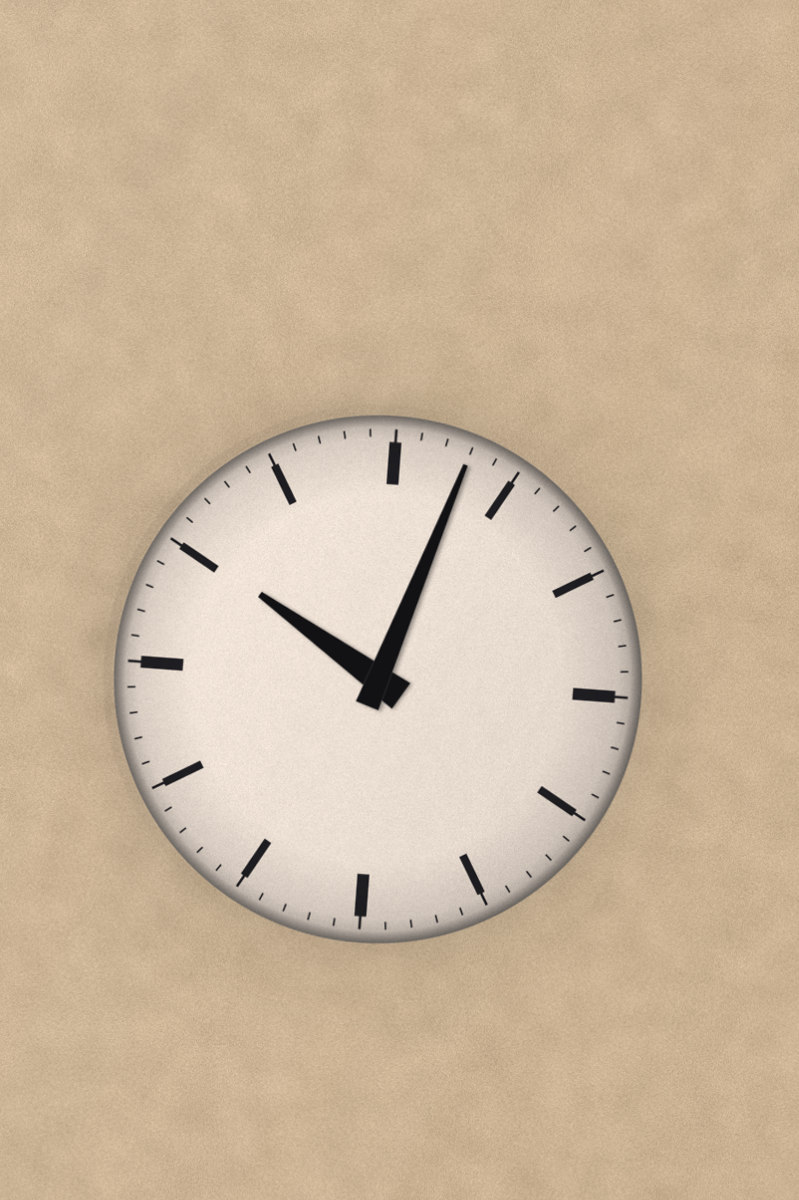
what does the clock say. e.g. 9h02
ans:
10h03
